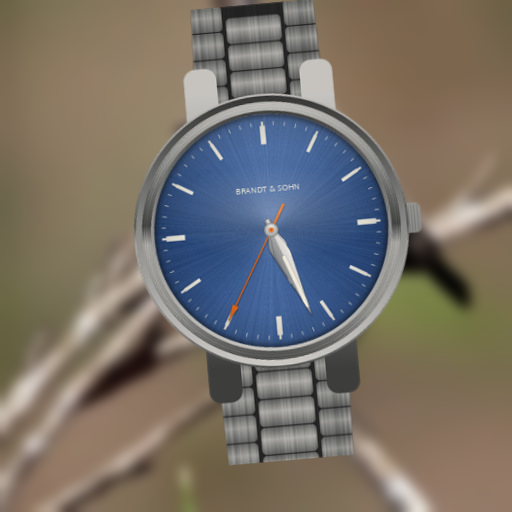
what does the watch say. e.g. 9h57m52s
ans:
5h26m35s
